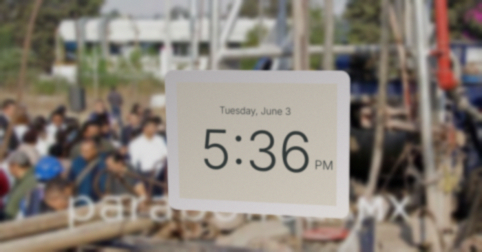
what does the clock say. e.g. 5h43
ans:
5h36
